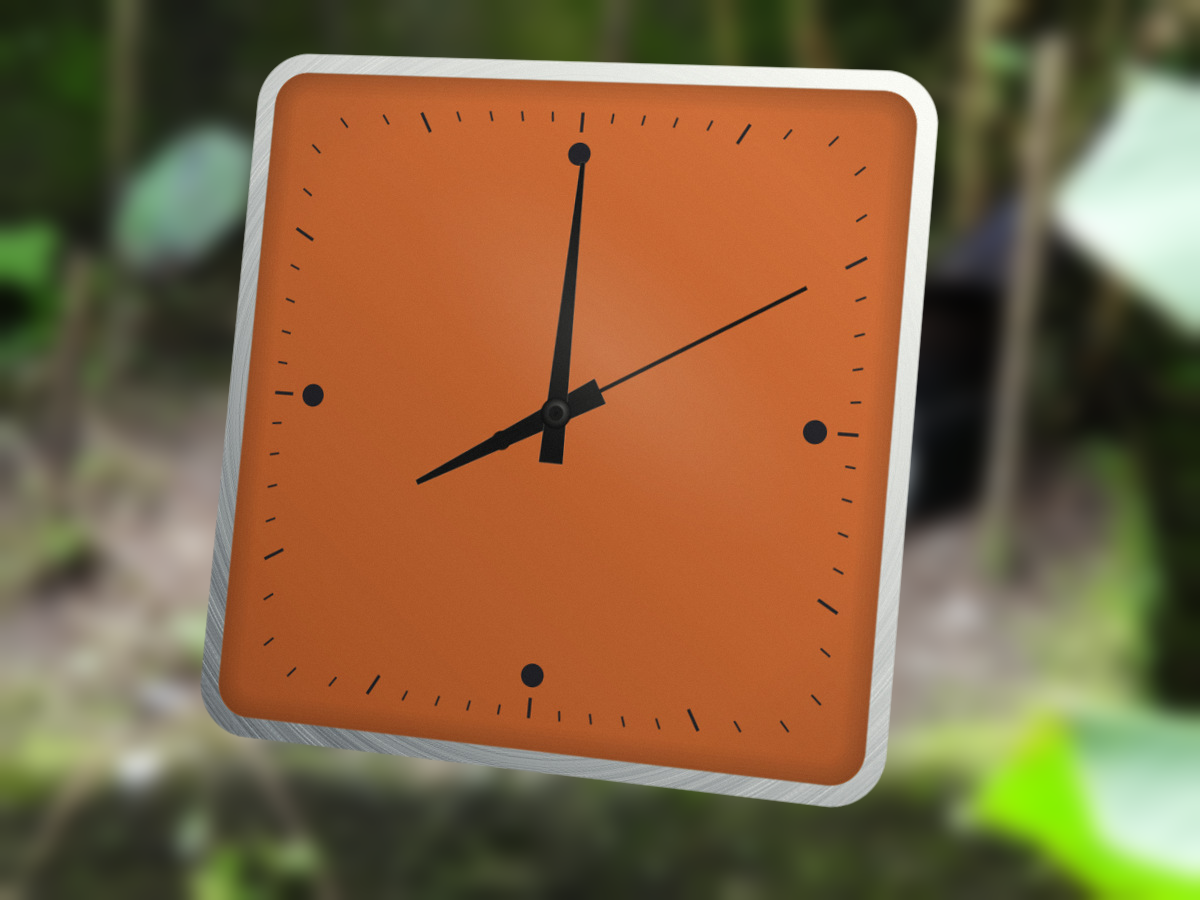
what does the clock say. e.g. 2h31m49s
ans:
8h00m10s
